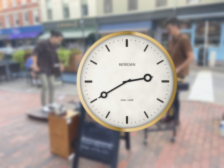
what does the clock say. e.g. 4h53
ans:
2h40
